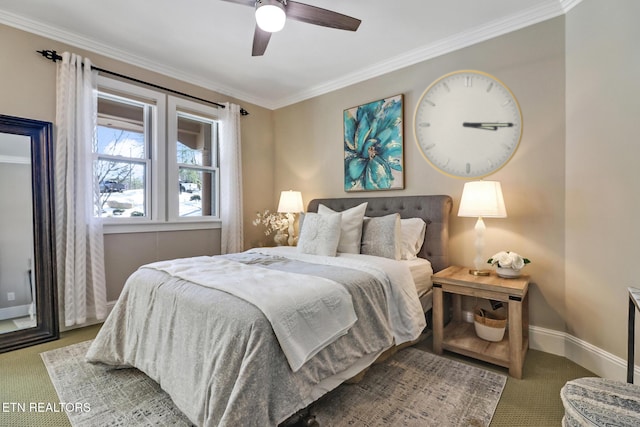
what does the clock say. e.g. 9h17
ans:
3h15
